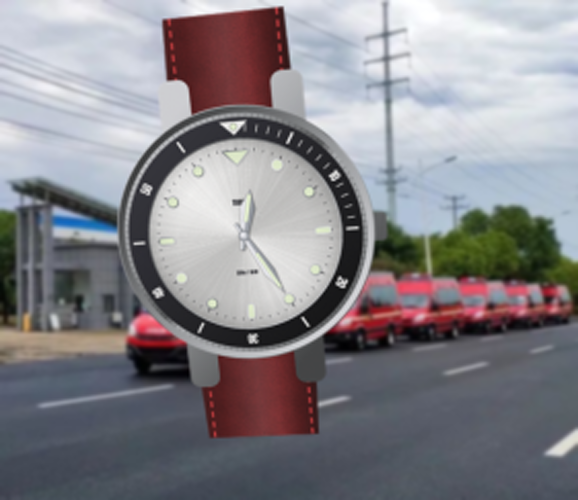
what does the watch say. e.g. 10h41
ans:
12h25
